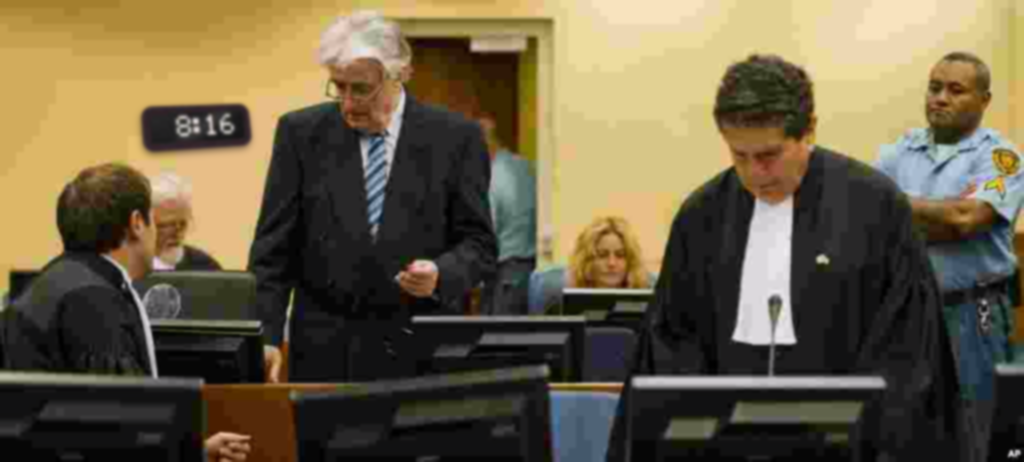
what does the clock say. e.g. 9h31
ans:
8h16
